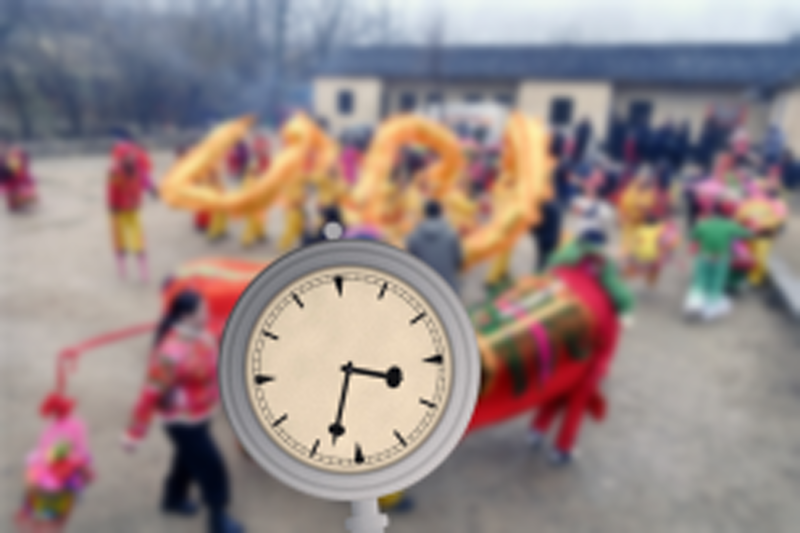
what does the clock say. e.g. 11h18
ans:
3h33
